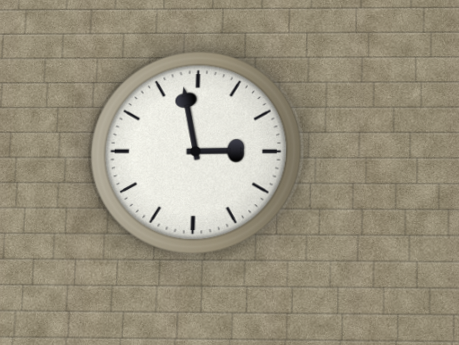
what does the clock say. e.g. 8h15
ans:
2h58
